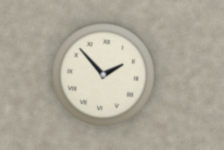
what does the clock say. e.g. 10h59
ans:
1h52
